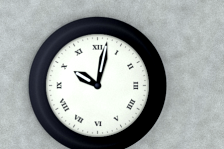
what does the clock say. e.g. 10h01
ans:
10h02
